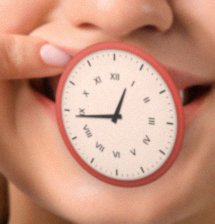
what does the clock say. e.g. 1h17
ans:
12h44
